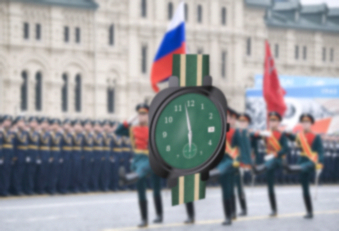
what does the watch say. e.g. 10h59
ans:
5h58
